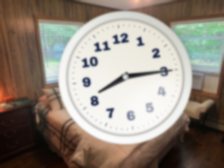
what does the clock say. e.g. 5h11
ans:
8h15
